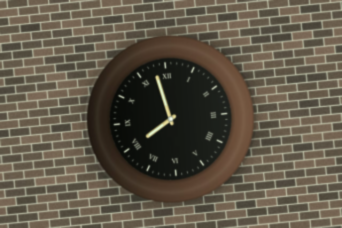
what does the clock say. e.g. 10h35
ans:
7h58
